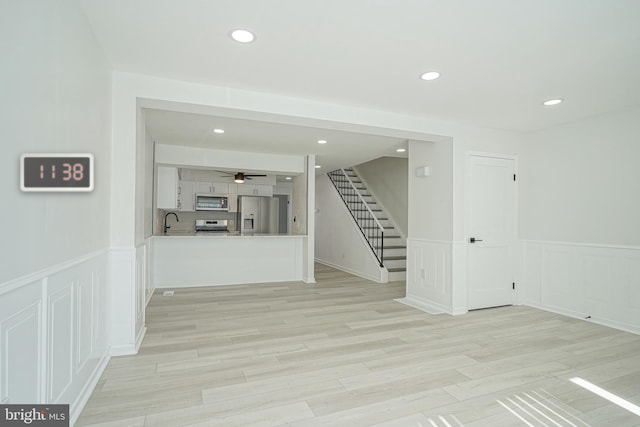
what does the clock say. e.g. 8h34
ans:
11h38
